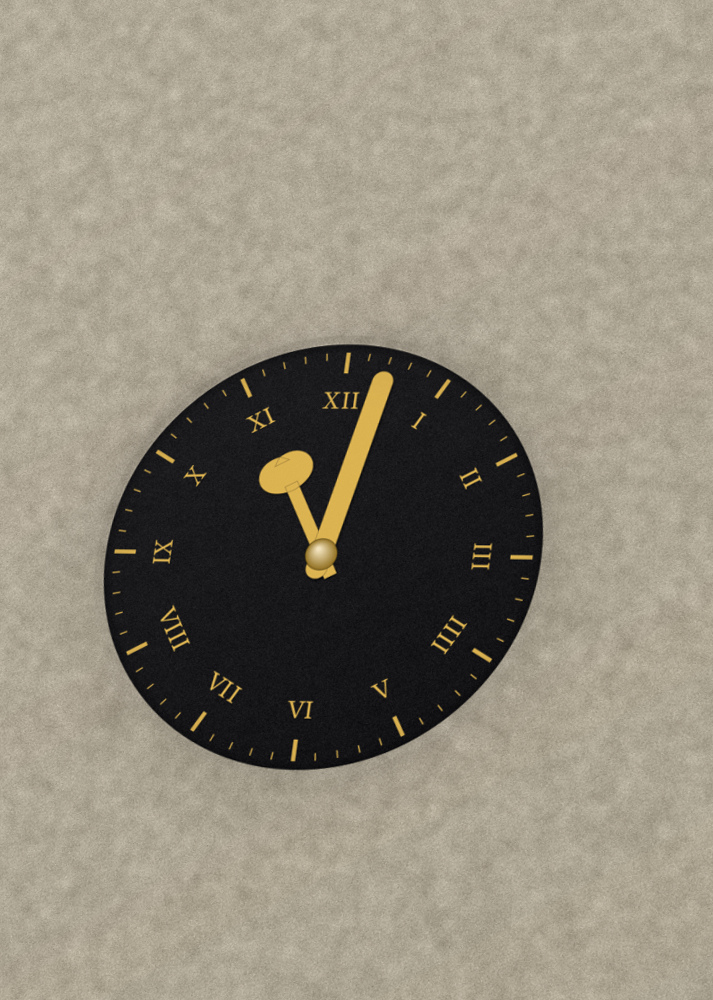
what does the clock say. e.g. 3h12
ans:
11h02
